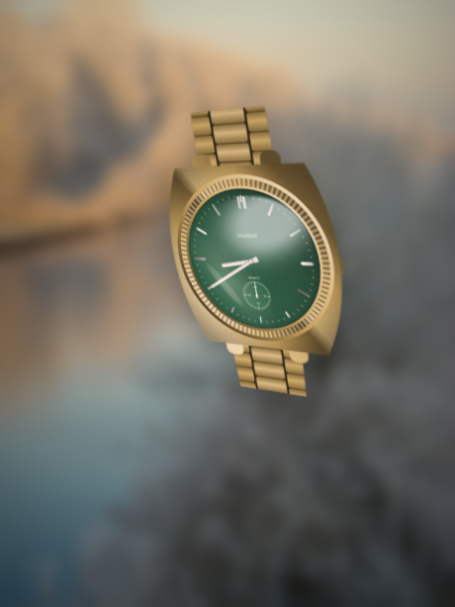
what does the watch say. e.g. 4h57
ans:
8h40
